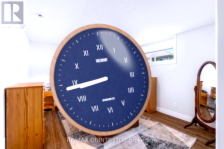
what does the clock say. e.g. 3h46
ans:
8h44
